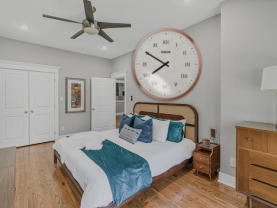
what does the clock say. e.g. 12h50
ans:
7h50
